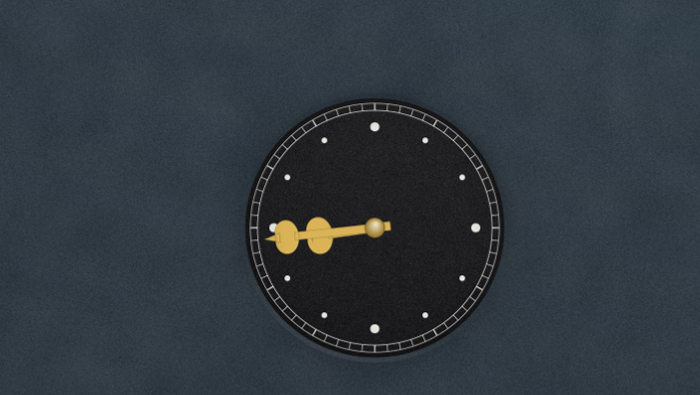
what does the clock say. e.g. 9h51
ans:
8h44
